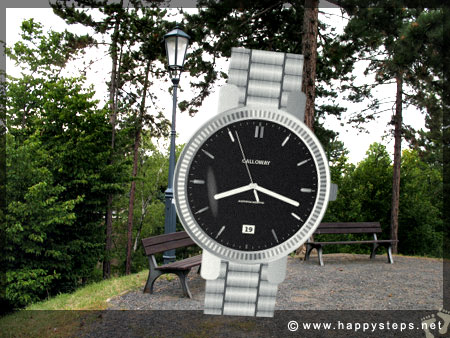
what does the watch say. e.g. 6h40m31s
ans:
8h17m56s
